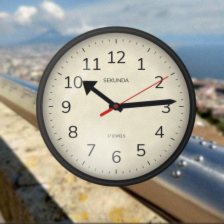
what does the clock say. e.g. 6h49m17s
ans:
10h14m10s
